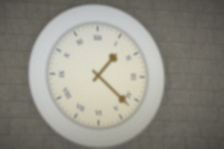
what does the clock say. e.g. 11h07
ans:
1h22
